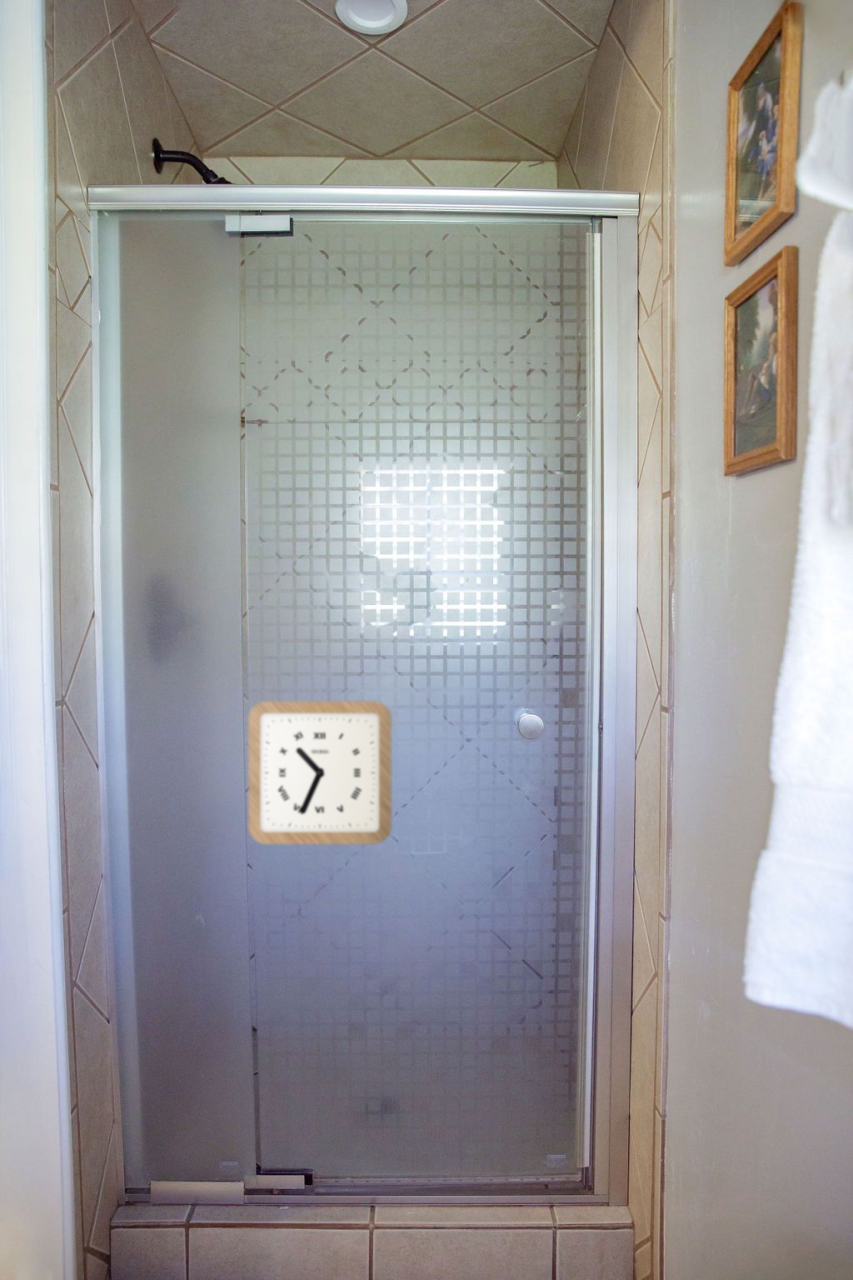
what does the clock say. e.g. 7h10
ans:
10h34
